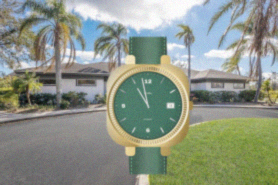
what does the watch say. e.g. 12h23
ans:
10h58
